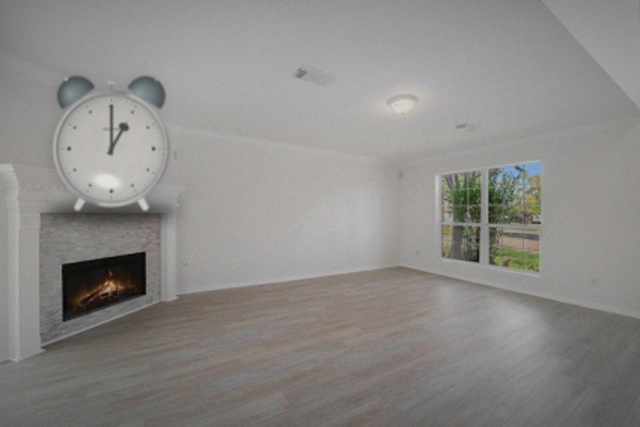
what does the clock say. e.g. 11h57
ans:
1h00
